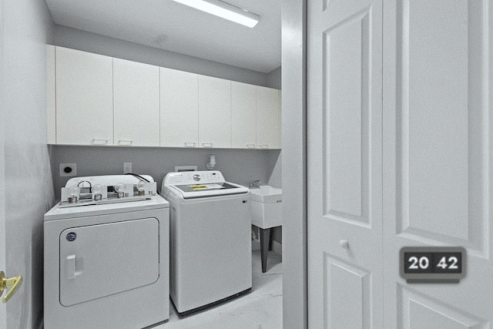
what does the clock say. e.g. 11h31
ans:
20h42
